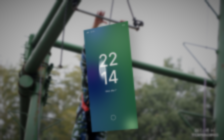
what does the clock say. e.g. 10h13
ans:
22h14
